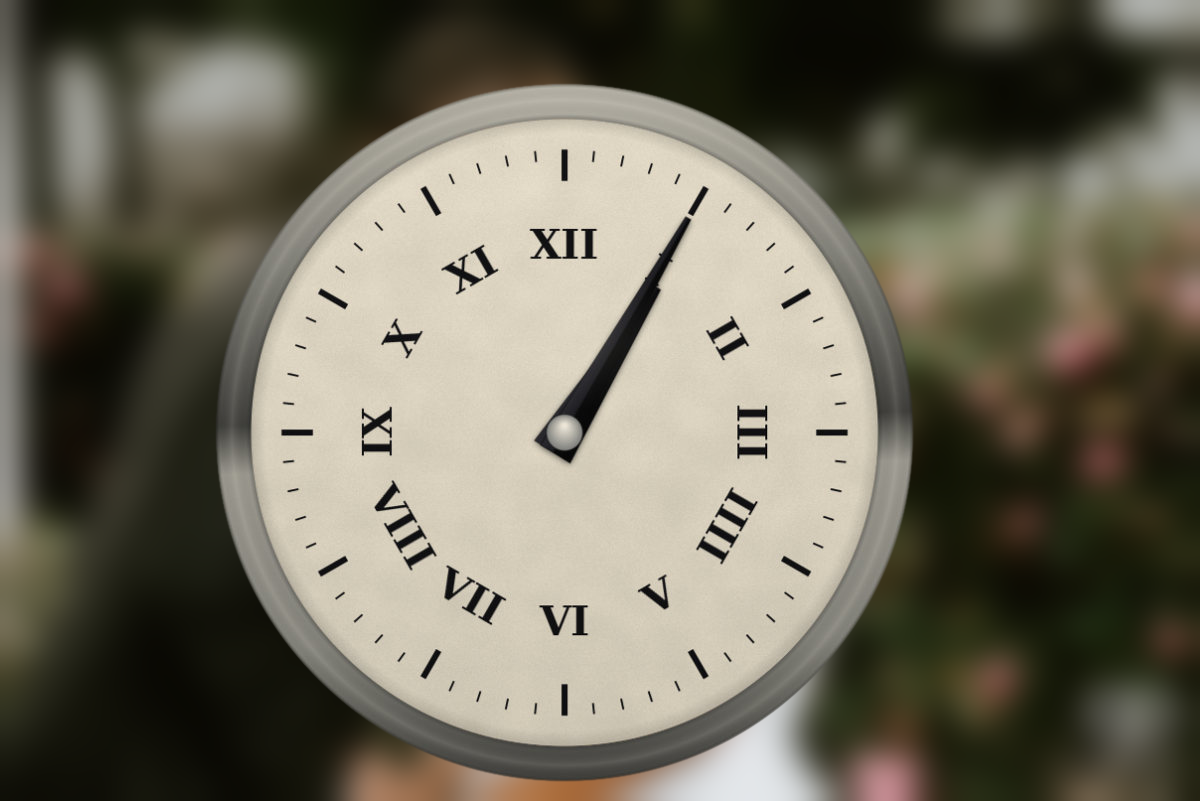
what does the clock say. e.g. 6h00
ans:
1h05
